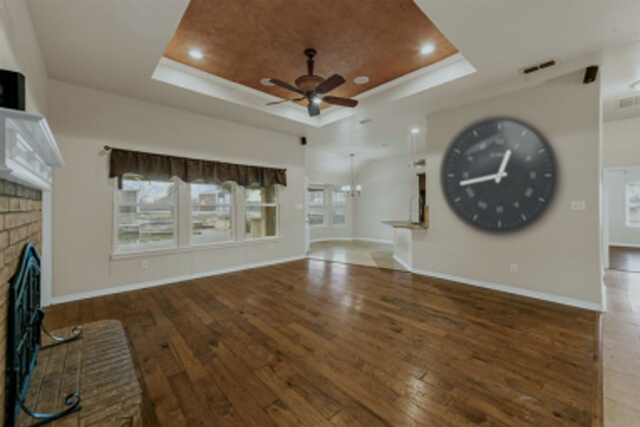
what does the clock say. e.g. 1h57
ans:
12h43
